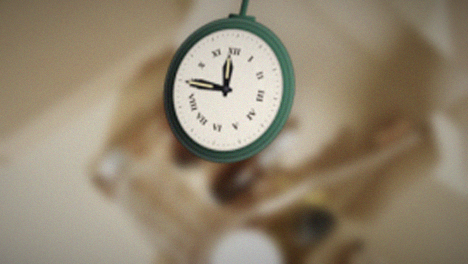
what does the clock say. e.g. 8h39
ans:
11h45
